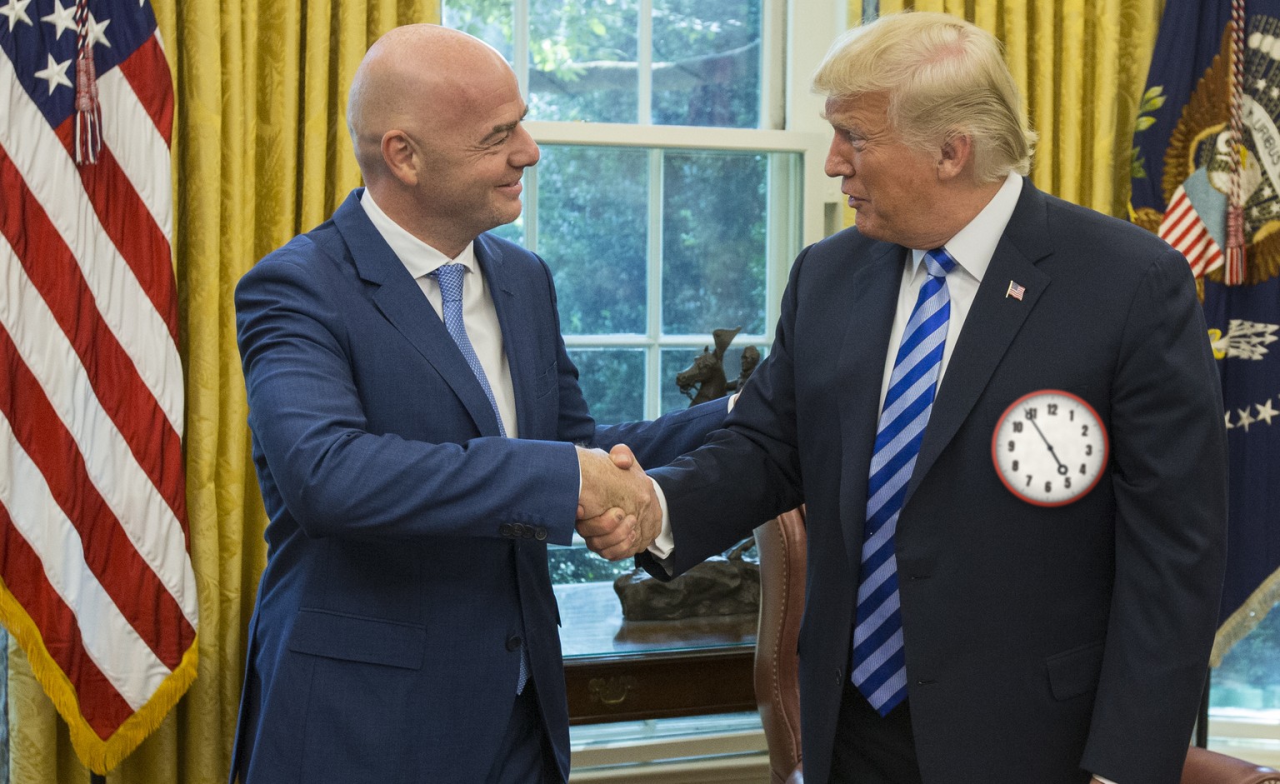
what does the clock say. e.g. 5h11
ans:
4h54
